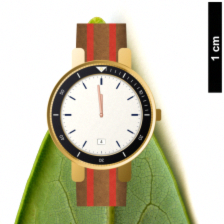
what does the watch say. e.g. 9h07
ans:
11h59
